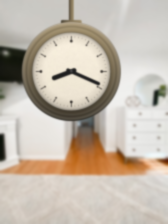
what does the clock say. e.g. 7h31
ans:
8h19
